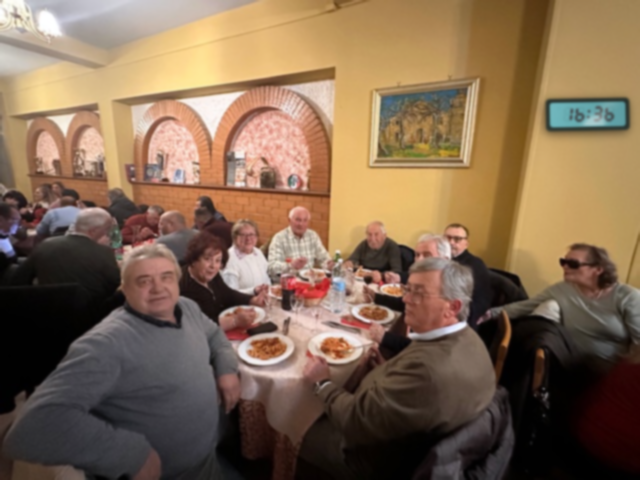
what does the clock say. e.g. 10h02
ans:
16h36
